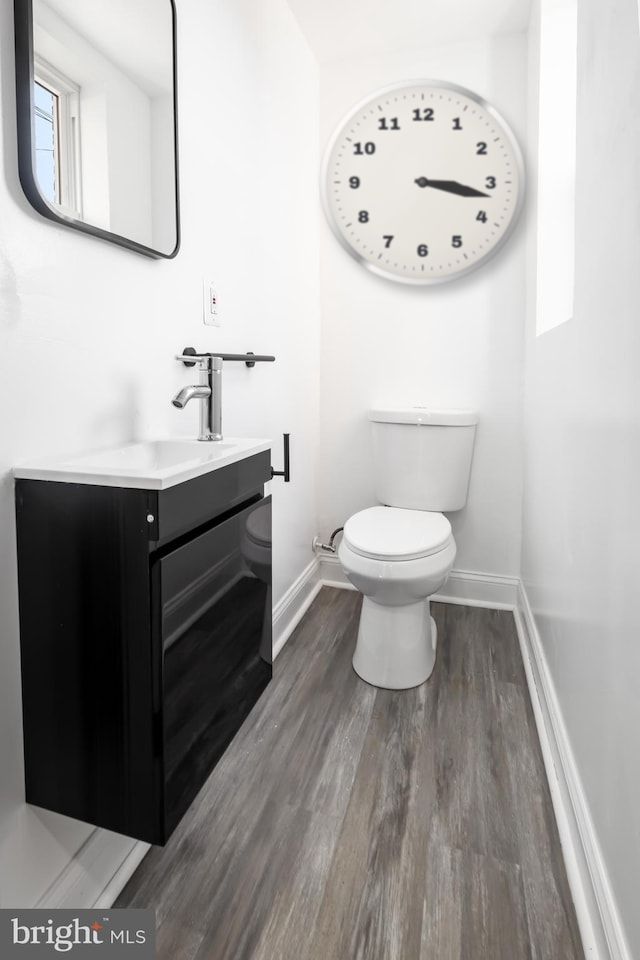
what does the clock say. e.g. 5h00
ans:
3h17
